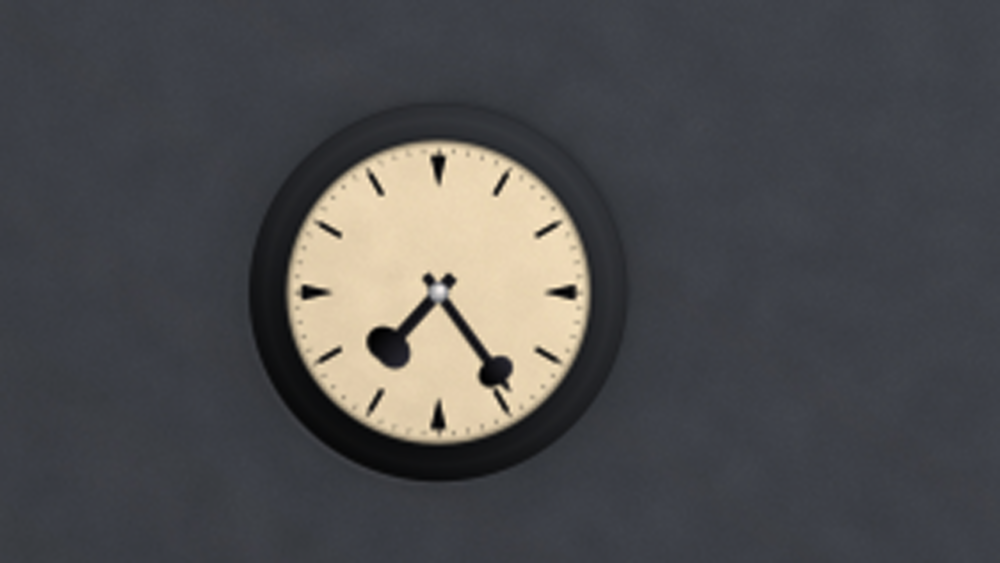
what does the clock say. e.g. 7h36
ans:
7h24
